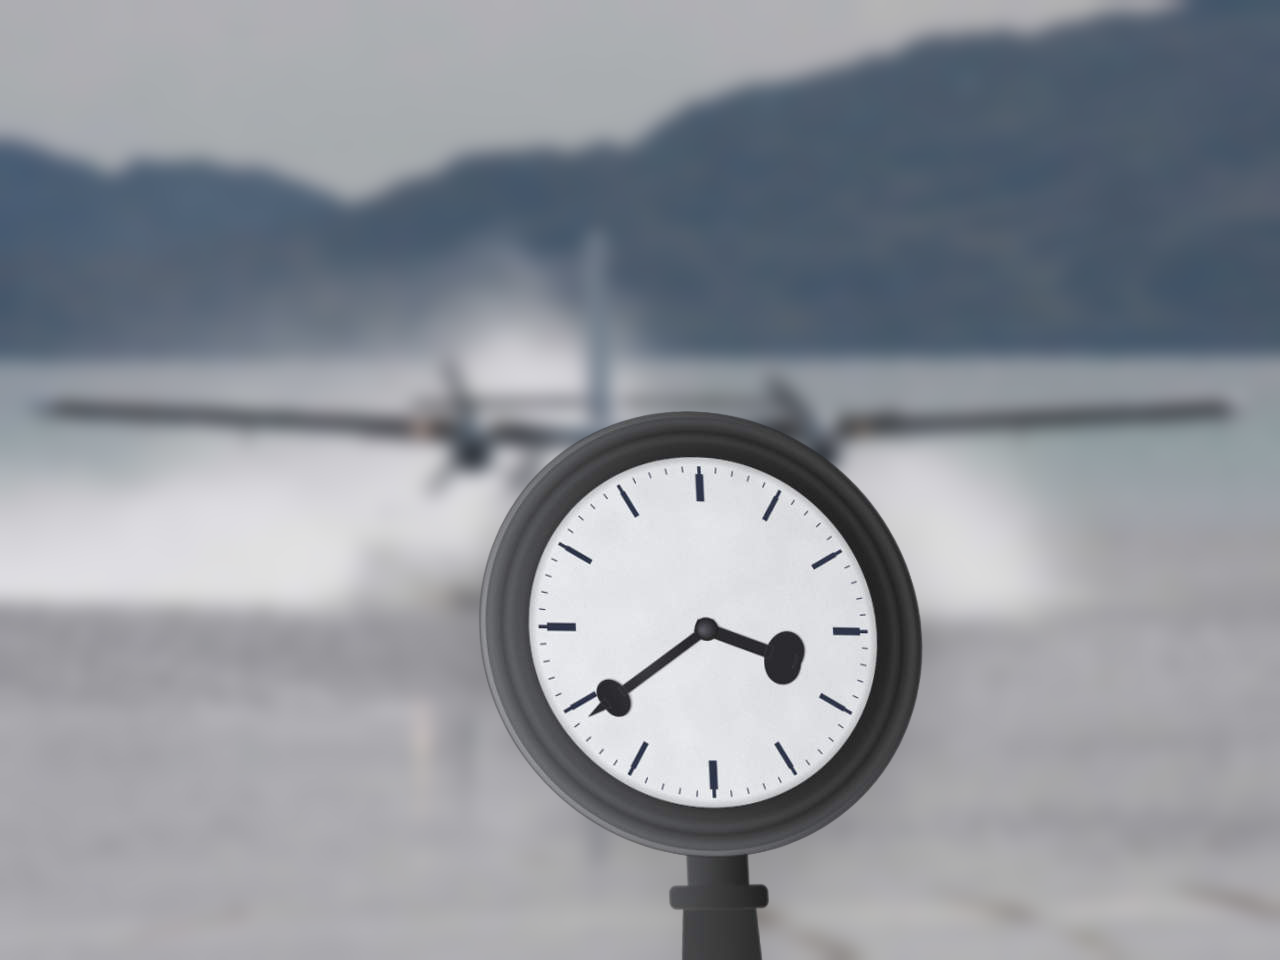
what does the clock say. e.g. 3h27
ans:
3h39
